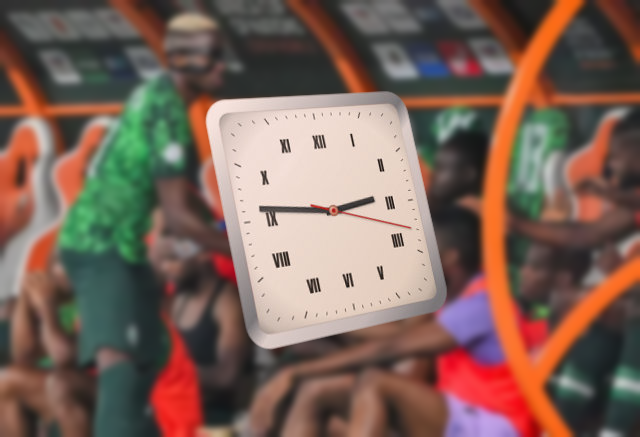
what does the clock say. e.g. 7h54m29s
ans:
2h46m18s
